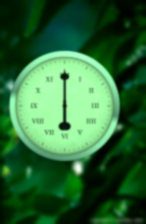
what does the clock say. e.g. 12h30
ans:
6h00
